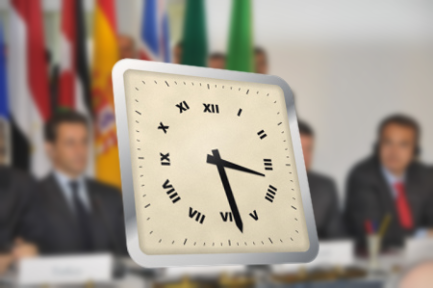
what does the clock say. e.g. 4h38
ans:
3h28
